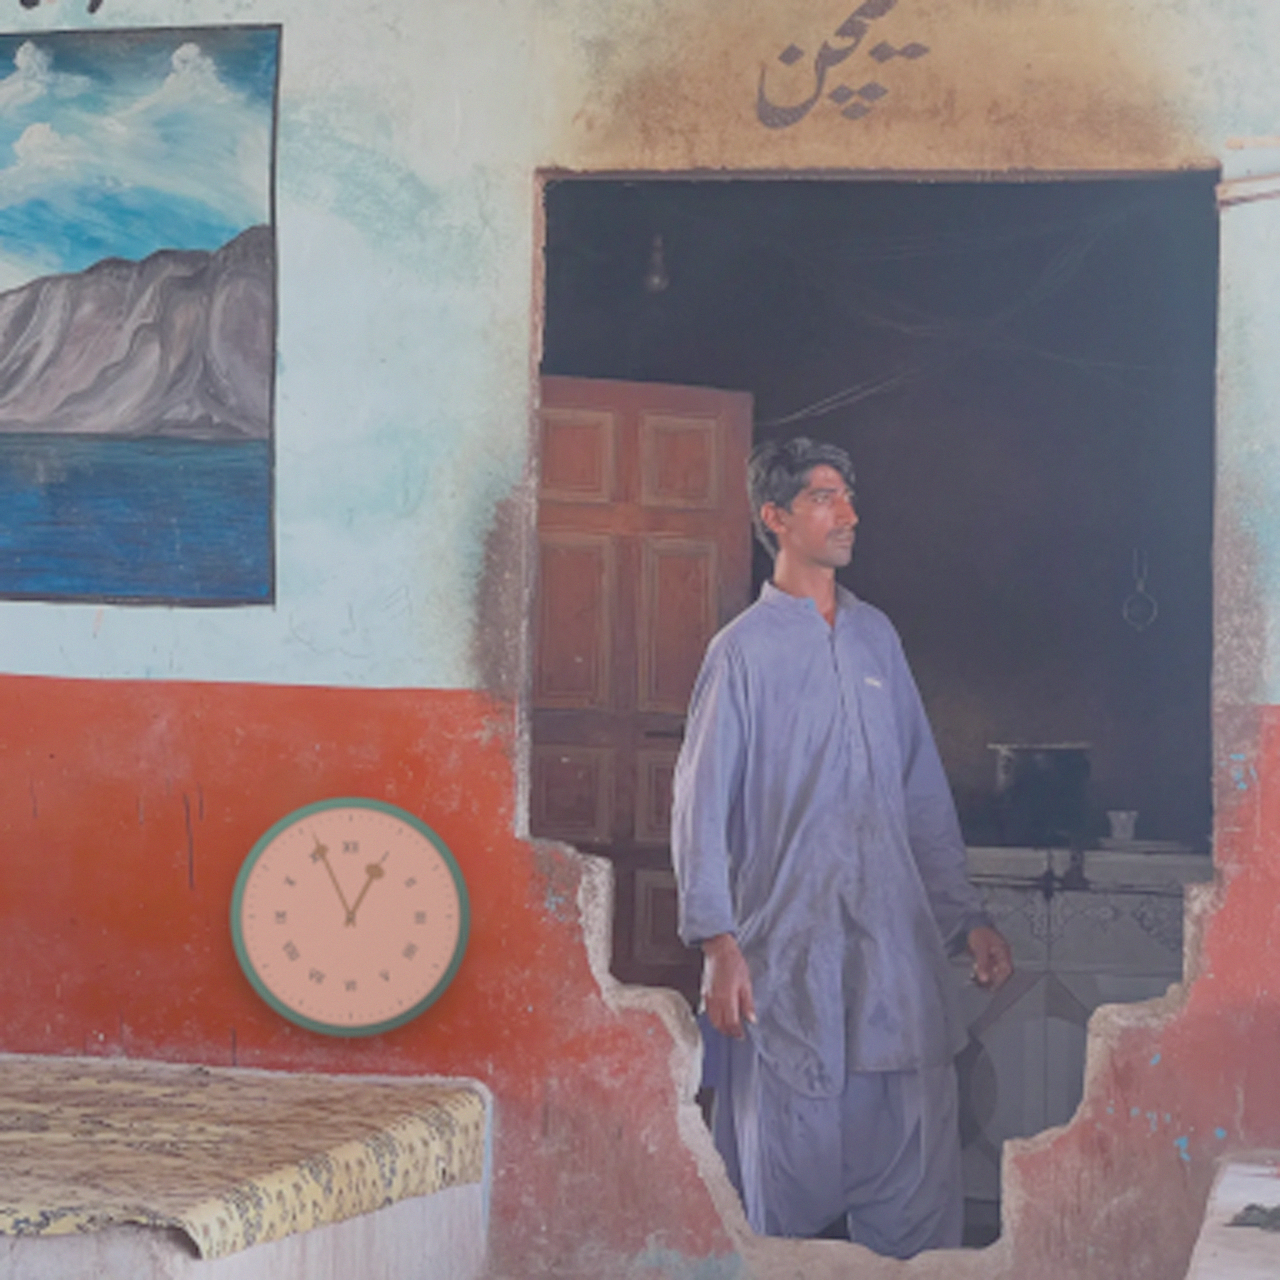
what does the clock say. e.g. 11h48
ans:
12h56
